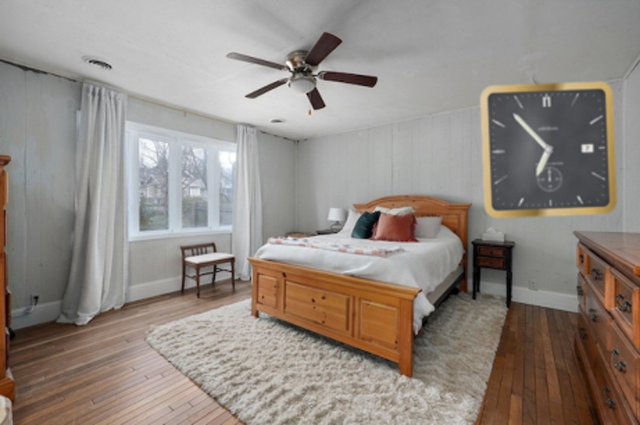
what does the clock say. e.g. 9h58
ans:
6h53
